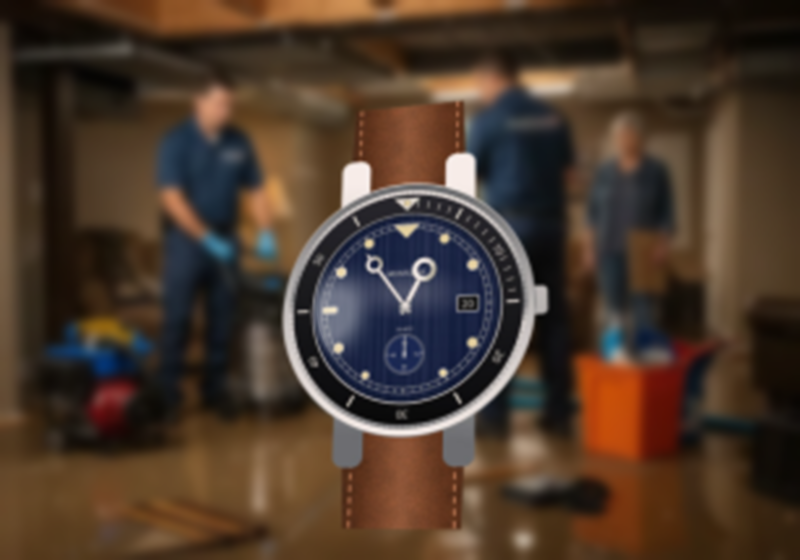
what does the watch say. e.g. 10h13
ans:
12h54
